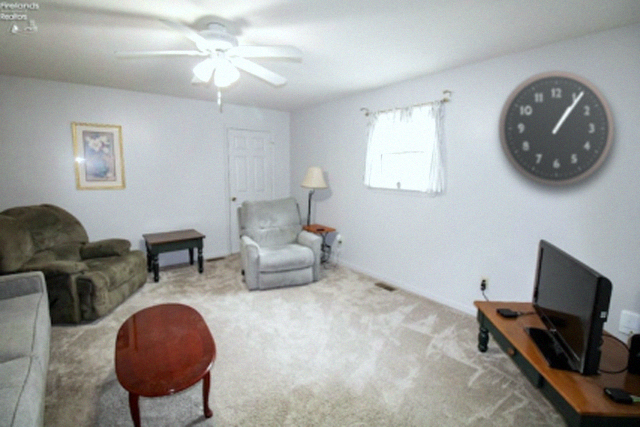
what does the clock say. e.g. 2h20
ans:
1h06
